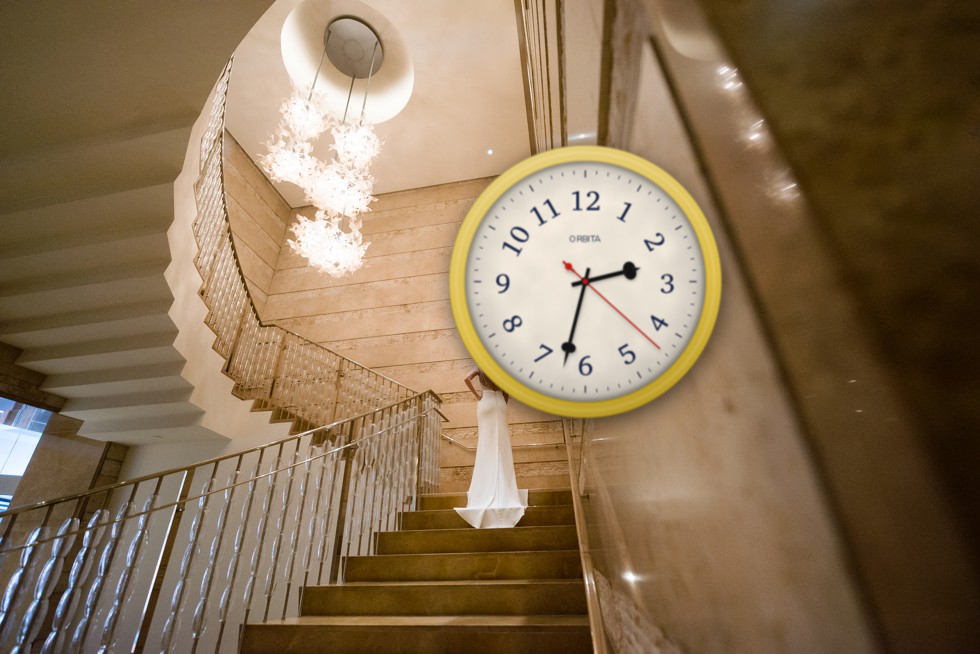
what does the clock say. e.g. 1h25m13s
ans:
2h32m22s
